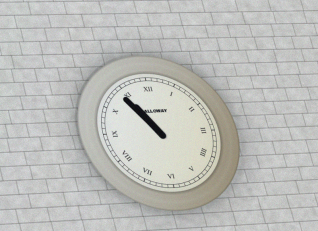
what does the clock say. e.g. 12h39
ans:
10h54
